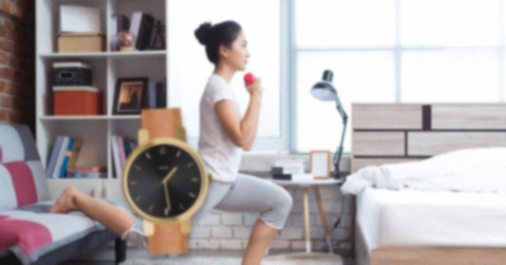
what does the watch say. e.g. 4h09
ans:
1h29
